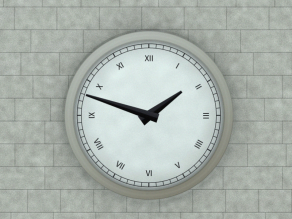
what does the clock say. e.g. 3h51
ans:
1h48
